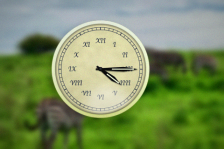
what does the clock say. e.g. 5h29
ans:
4h15
